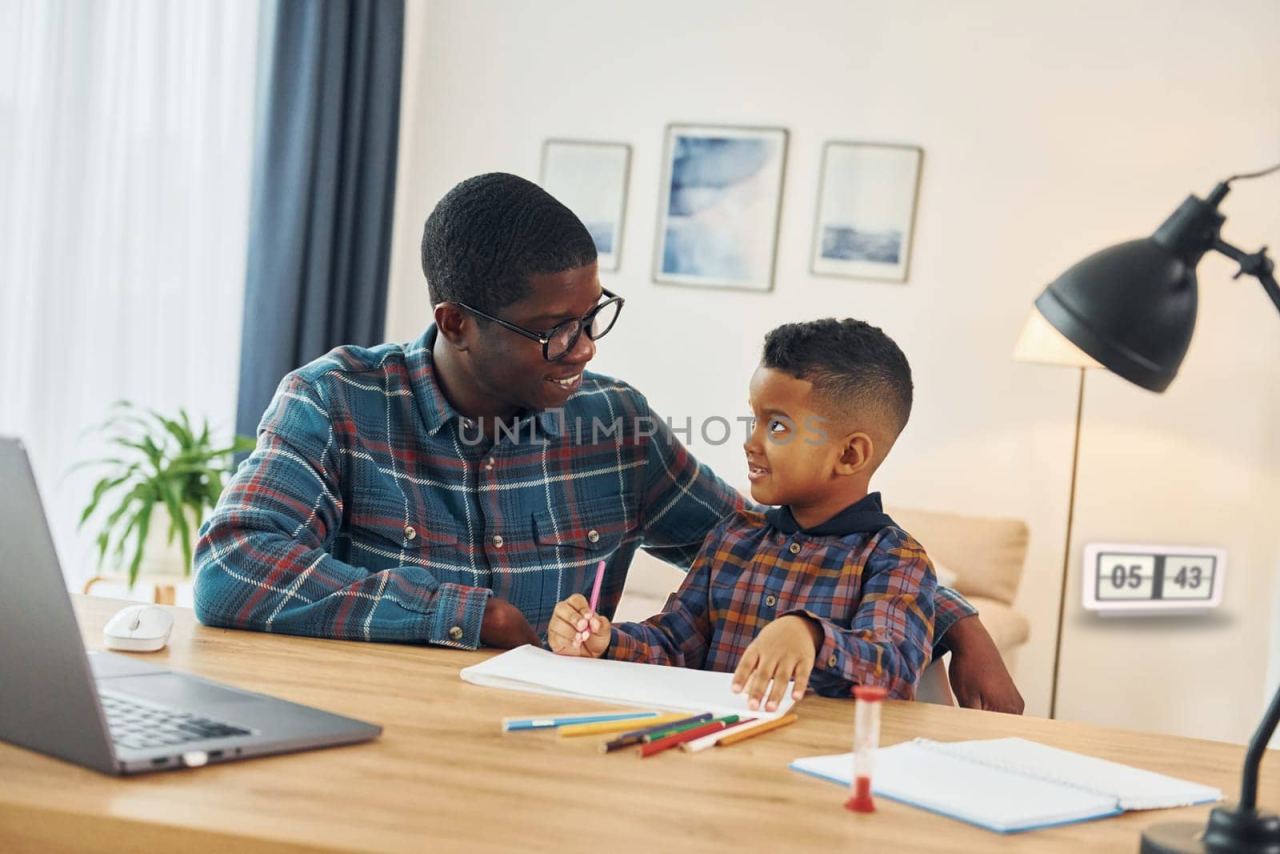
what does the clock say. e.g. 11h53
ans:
5h43
